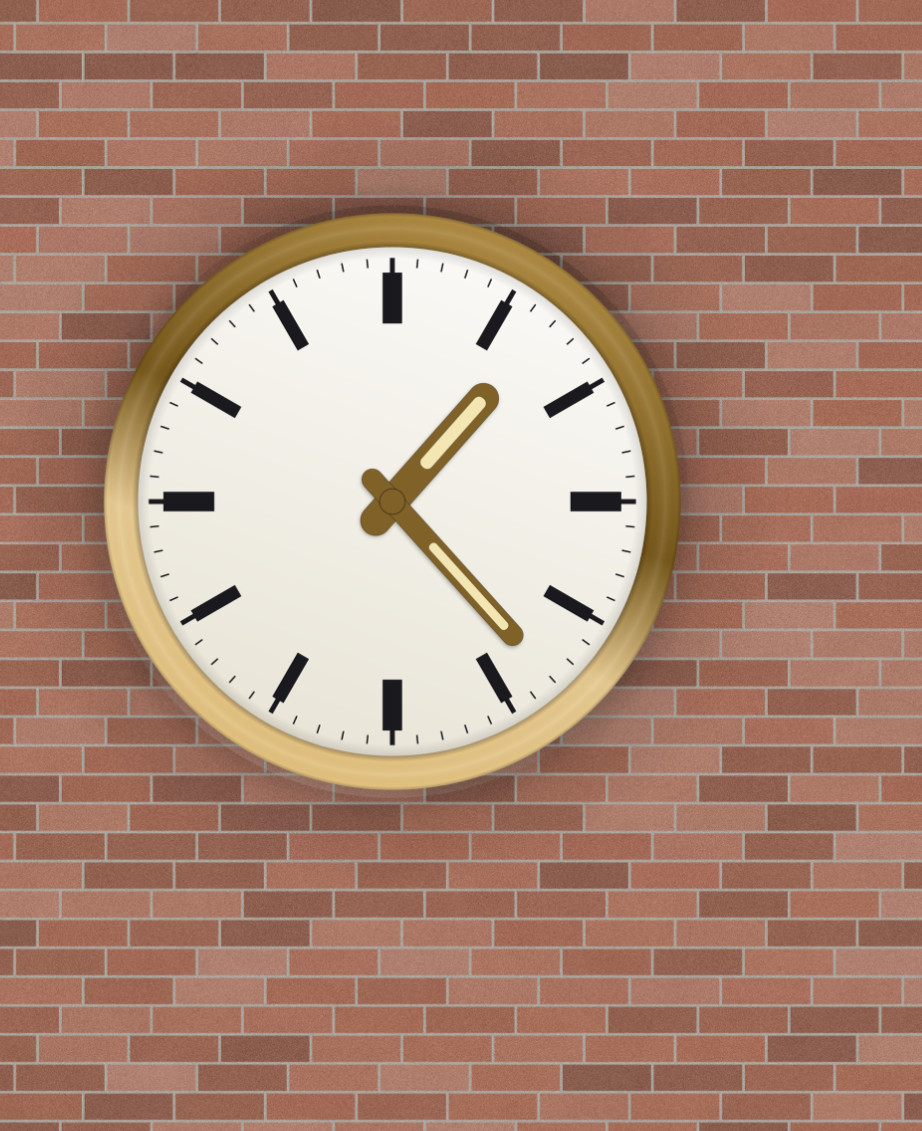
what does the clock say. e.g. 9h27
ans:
1h23
